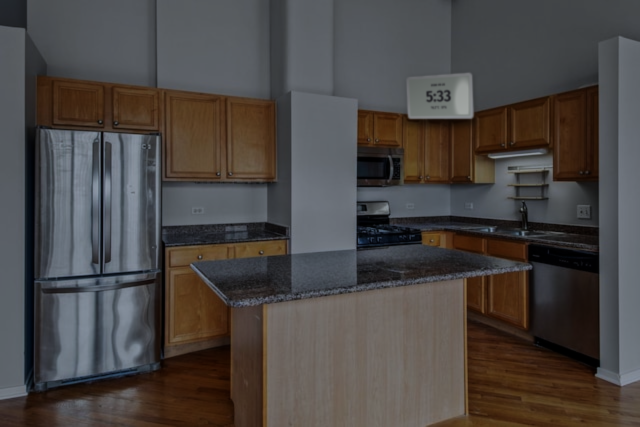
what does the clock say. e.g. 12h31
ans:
5h33
